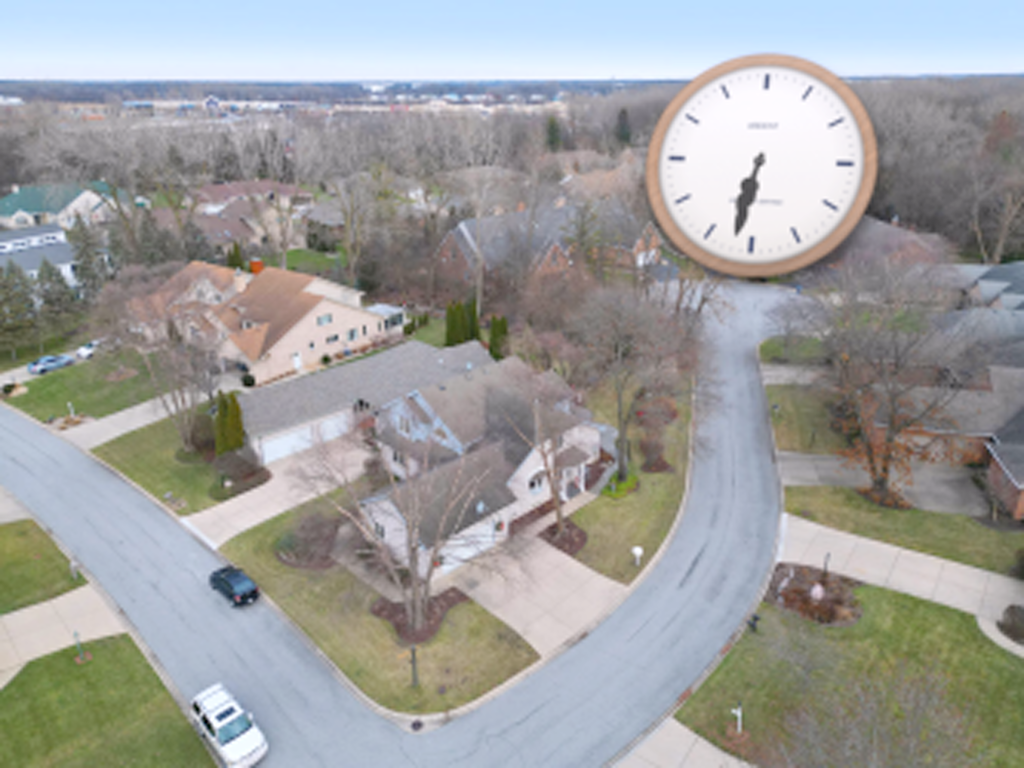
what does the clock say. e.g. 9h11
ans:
6h32
